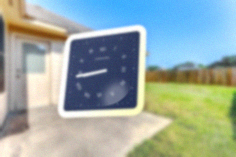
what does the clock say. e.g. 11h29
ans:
8h44
